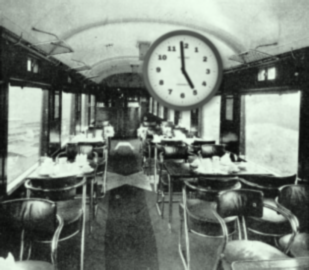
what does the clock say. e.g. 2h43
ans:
4h59
